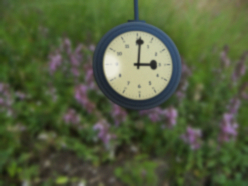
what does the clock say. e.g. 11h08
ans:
3h01
